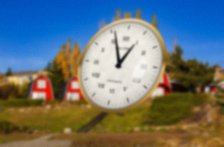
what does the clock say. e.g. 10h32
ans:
12h56
